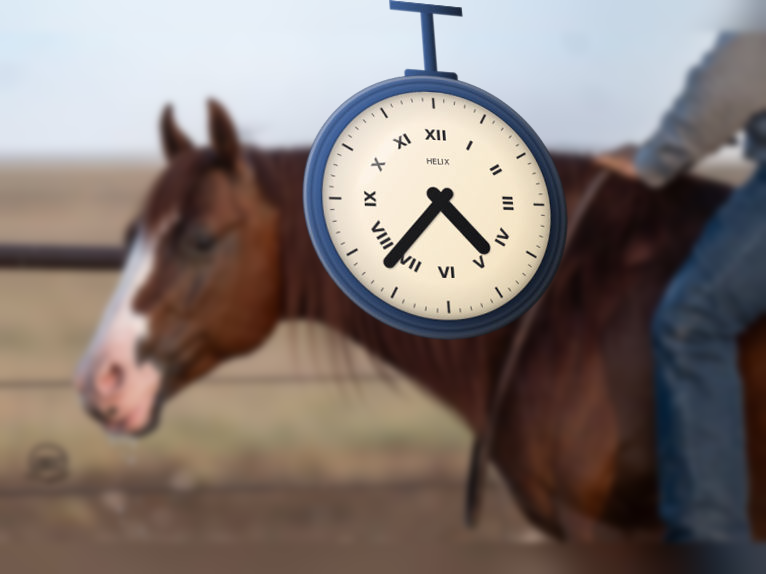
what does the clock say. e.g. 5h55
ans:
4h37
